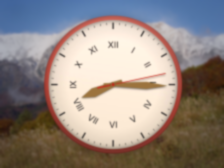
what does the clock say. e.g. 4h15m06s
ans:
8h15m13s
